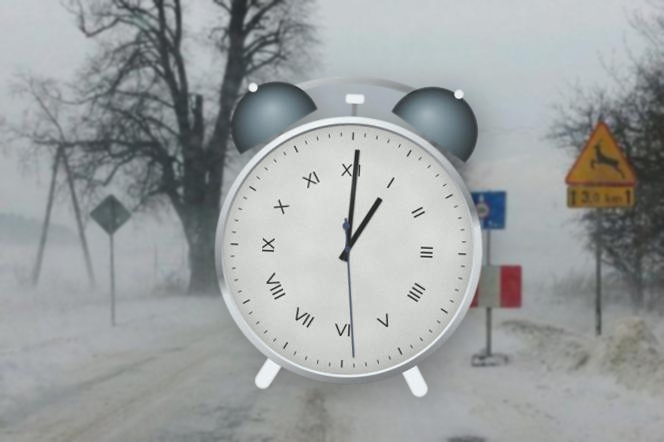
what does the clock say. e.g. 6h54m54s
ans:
1h00m29s
